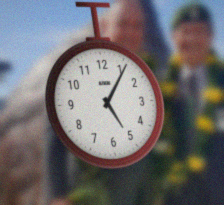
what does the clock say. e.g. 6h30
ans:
5h06
